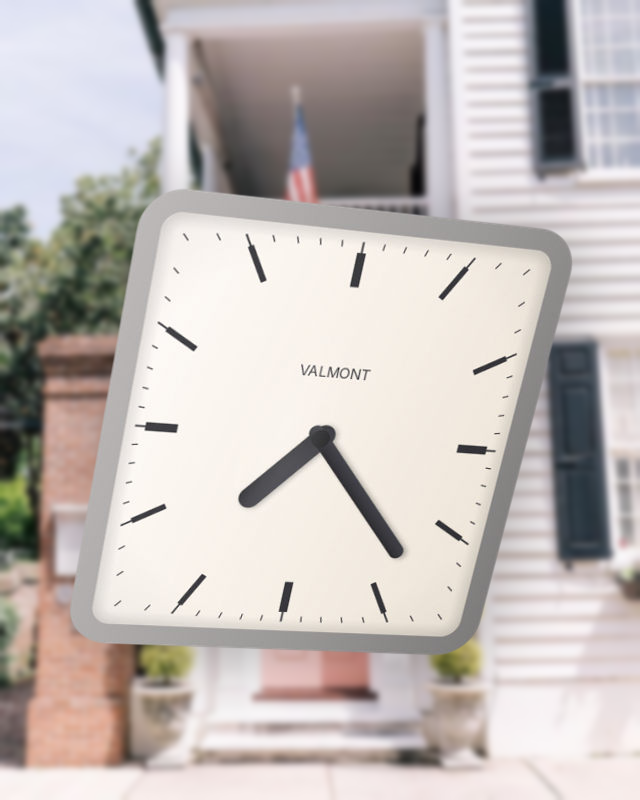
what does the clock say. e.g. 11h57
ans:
7h23
